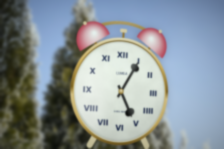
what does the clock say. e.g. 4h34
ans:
5h05
